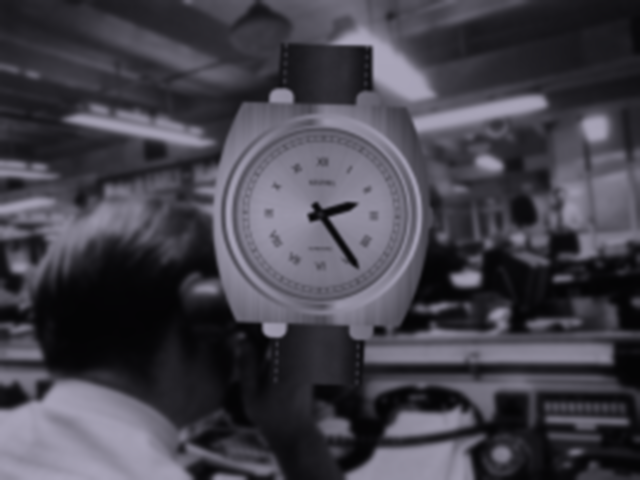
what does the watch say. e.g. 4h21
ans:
2h24
